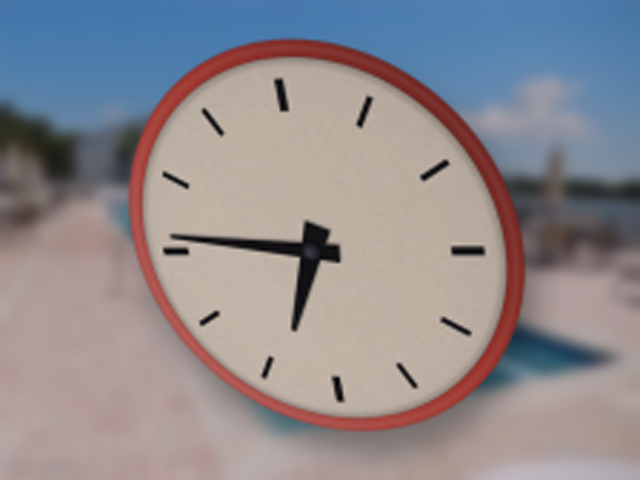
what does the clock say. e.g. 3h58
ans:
6h46
